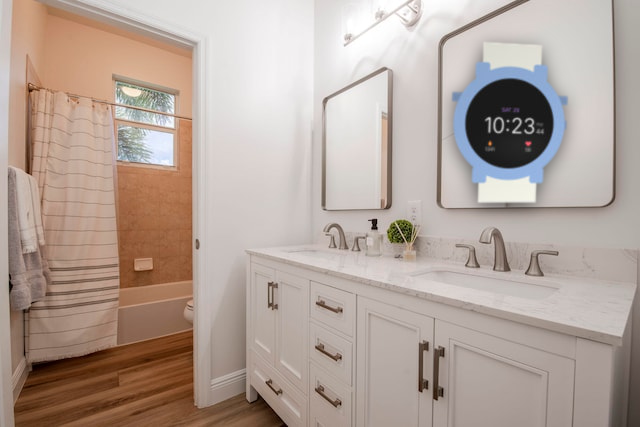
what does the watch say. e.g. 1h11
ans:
10h23
